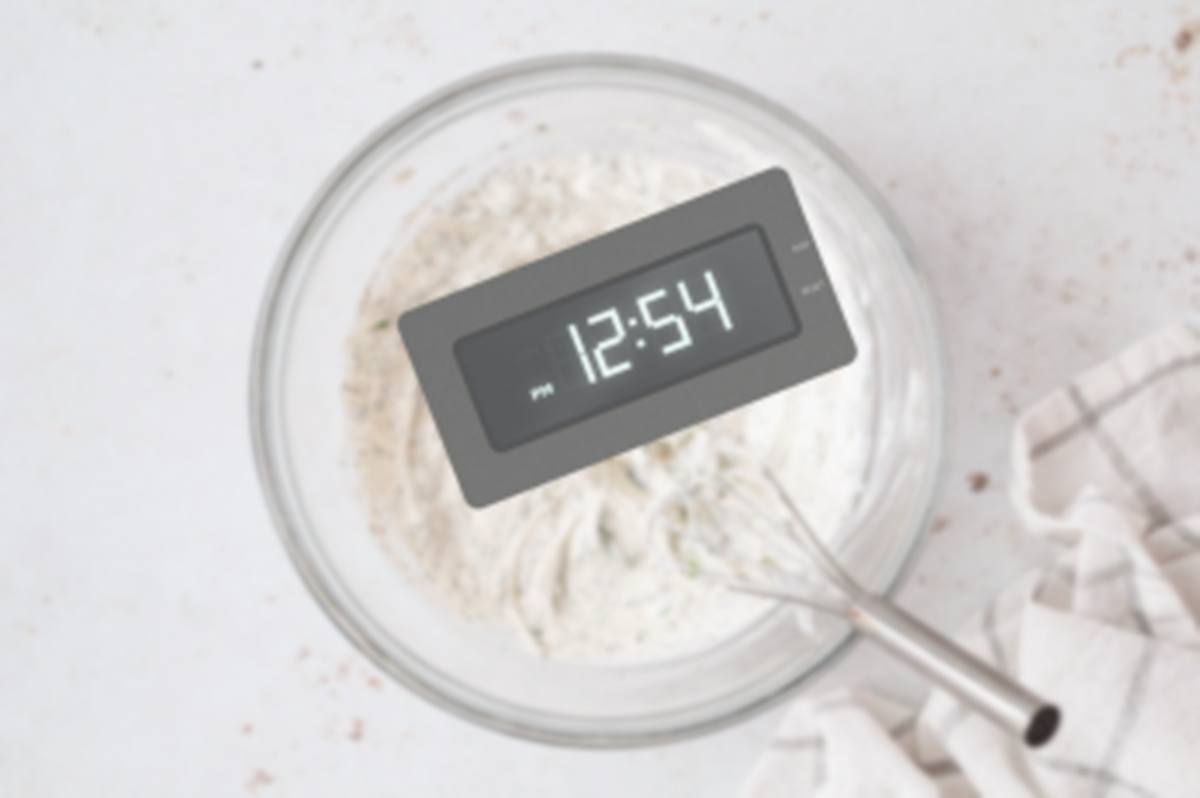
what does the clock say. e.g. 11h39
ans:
12h54
